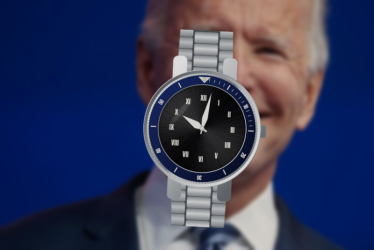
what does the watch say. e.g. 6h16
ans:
10h02
